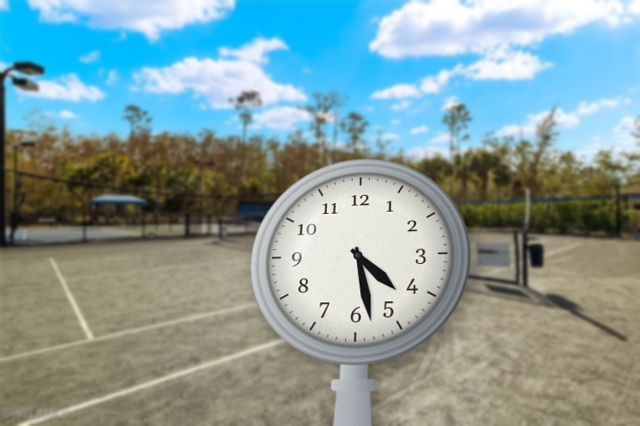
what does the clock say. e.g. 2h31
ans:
4h28
